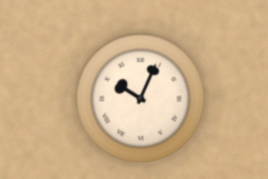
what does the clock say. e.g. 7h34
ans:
10h04
